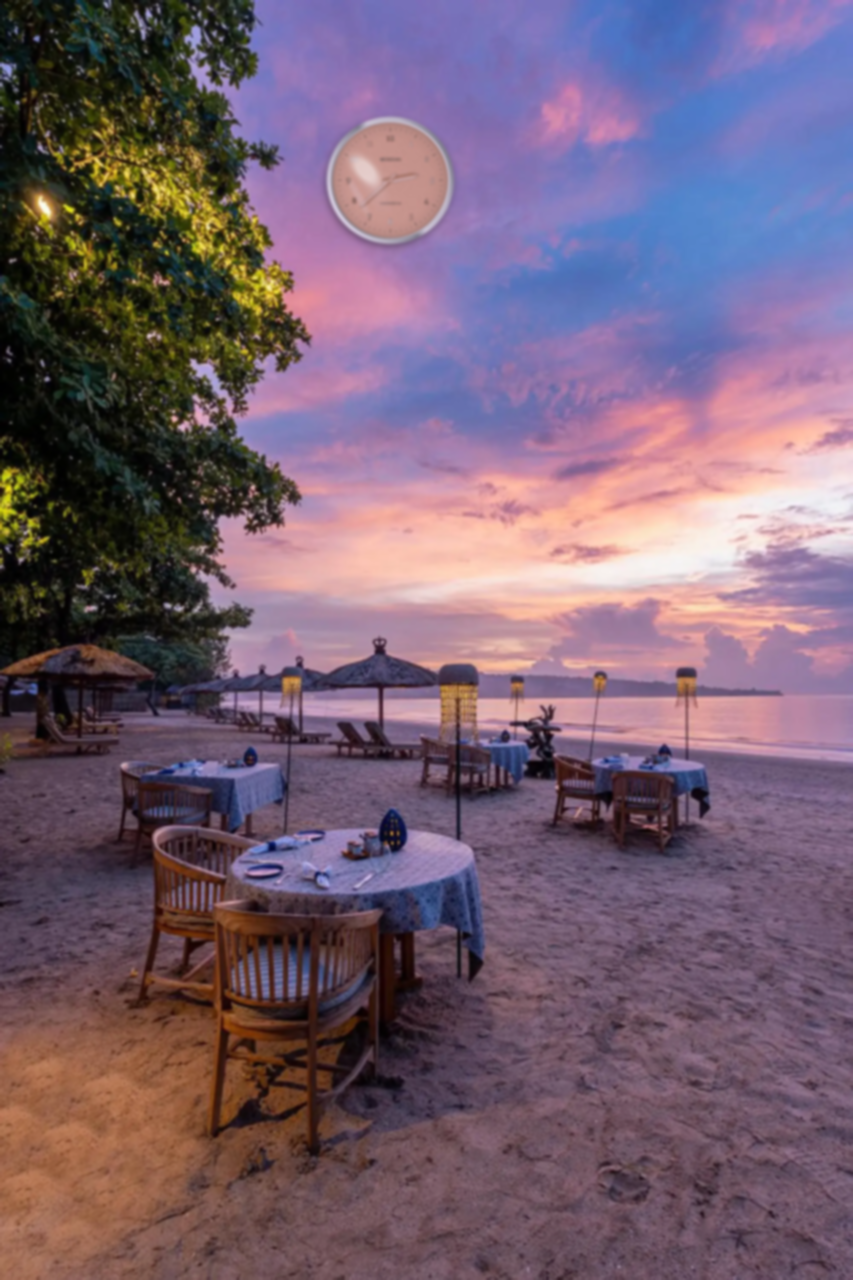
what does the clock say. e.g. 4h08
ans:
2h38
